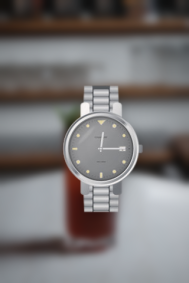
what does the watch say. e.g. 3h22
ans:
12h15
